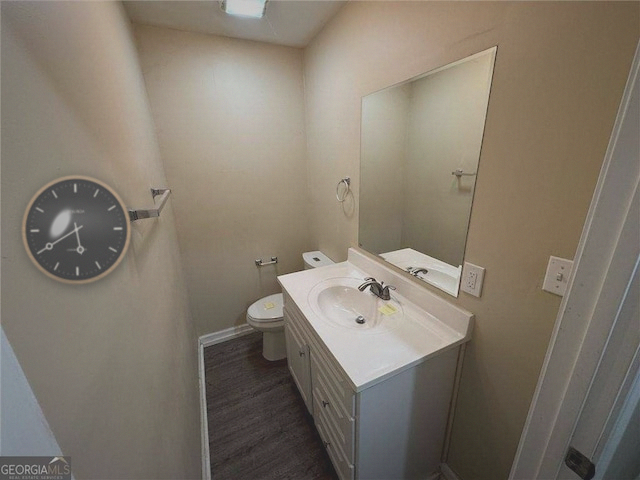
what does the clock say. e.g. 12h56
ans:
5h40
